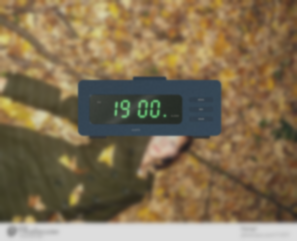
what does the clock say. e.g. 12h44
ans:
19h00
